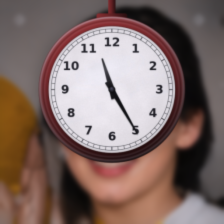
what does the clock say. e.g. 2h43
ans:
11h25
